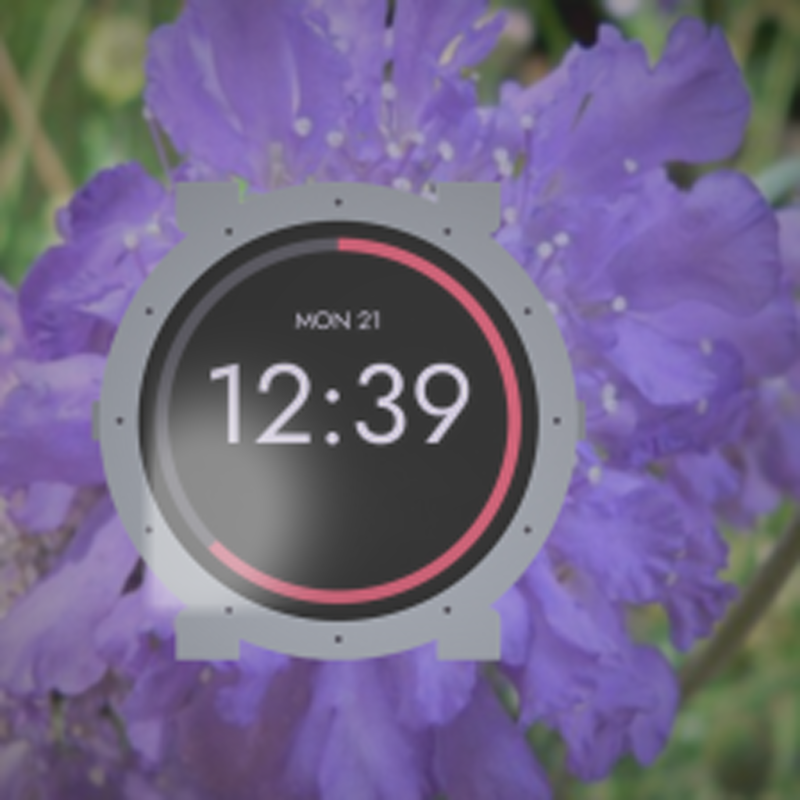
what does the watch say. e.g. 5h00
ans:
12h39
